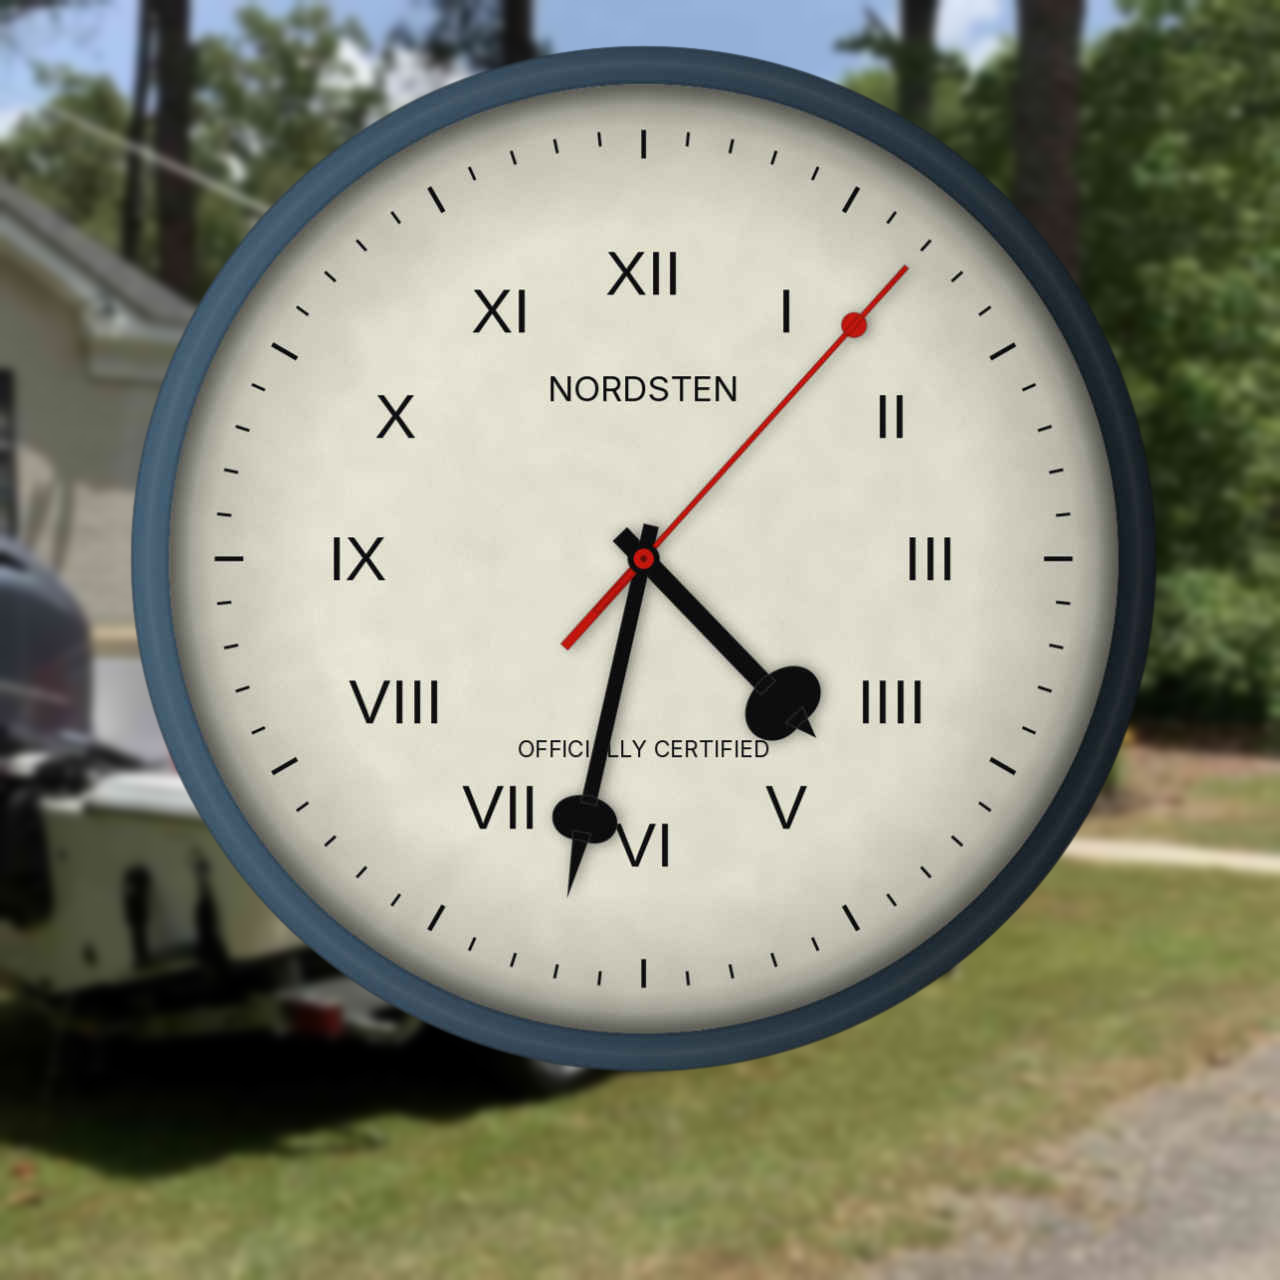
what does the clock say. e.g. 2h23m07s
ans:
4h32m07s
